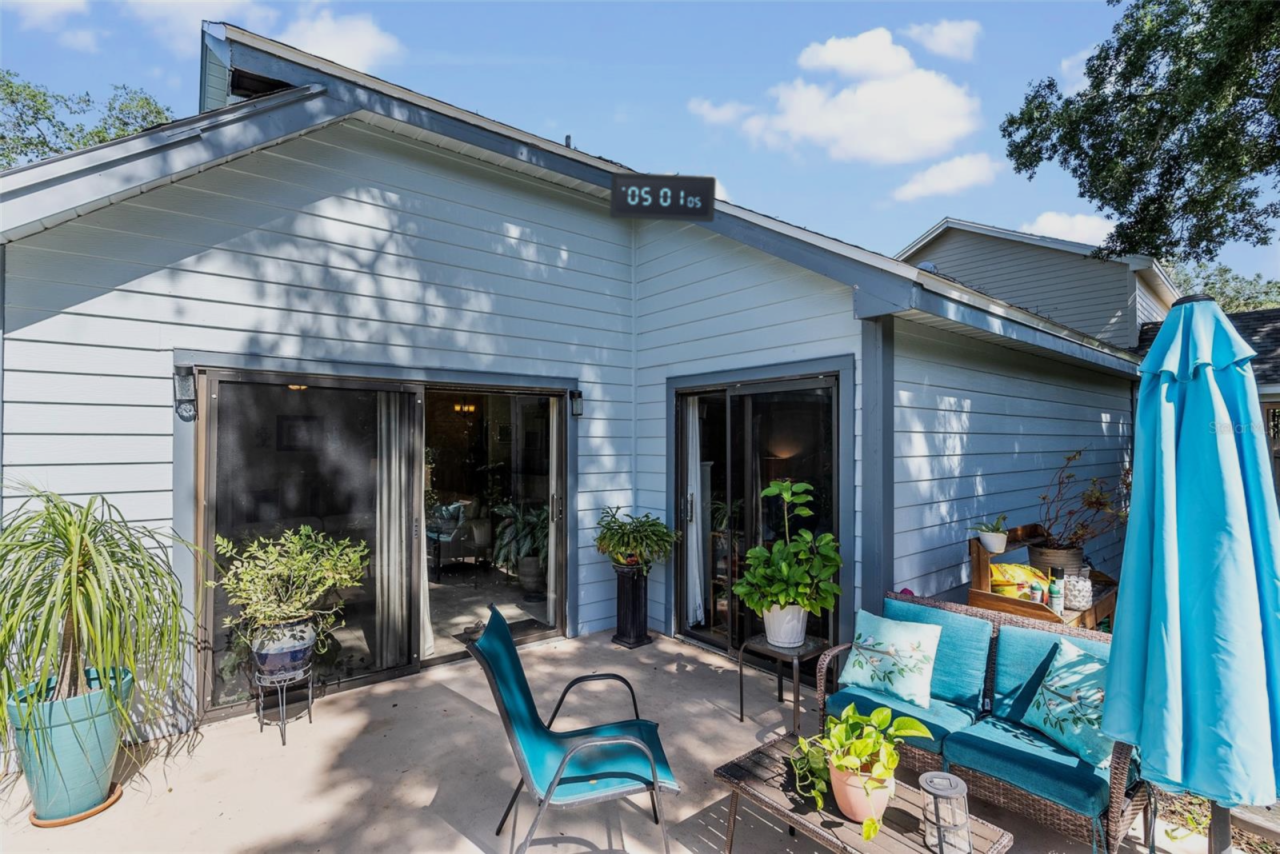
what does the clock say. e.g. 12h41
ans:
5h01
